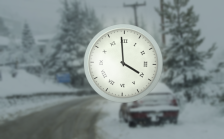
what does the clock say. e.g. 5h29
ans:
3h59
